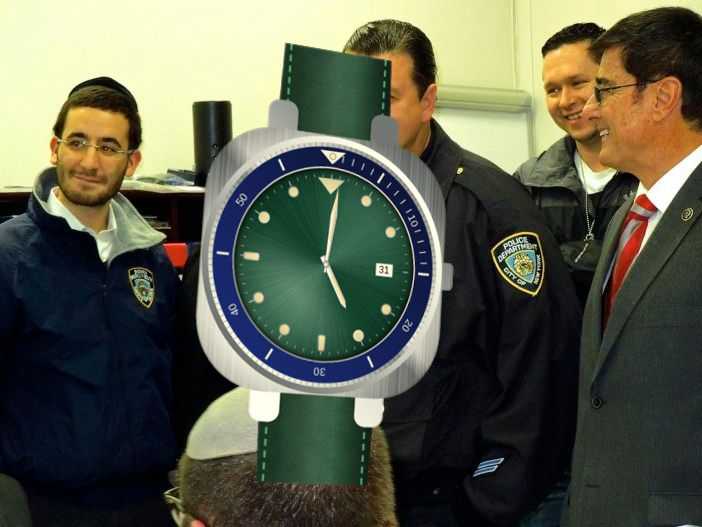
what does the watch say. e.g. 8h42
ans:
5h01
